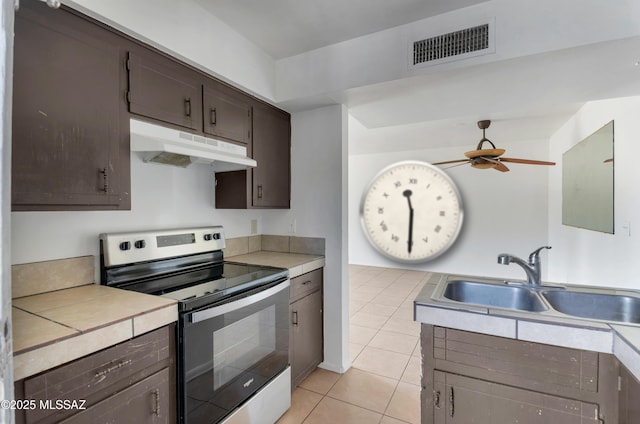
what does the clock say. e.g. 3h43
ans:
11h30
